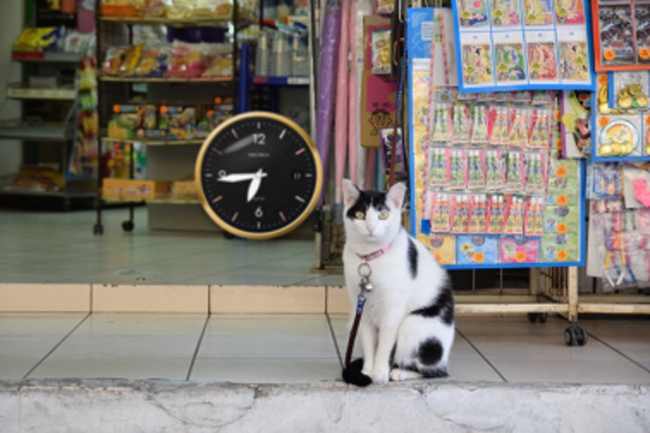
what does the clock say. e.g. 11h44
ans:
6h44
